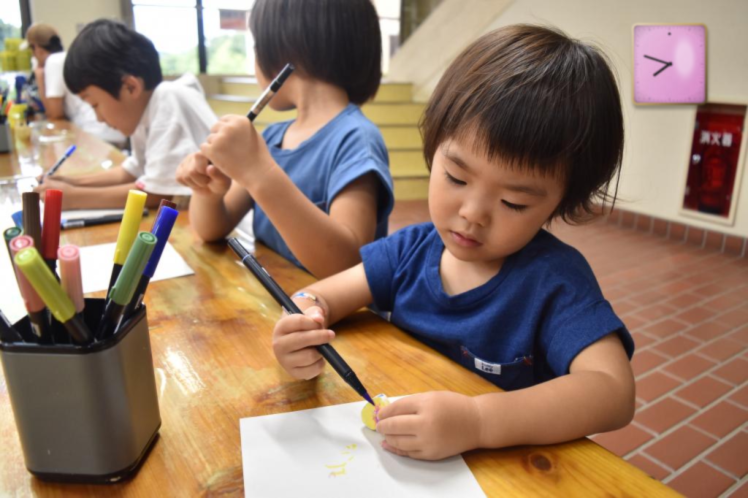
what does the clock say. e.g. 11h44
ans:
7h48
